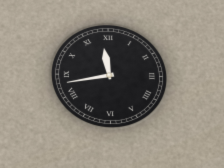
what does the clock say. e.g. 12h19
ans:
11h43
